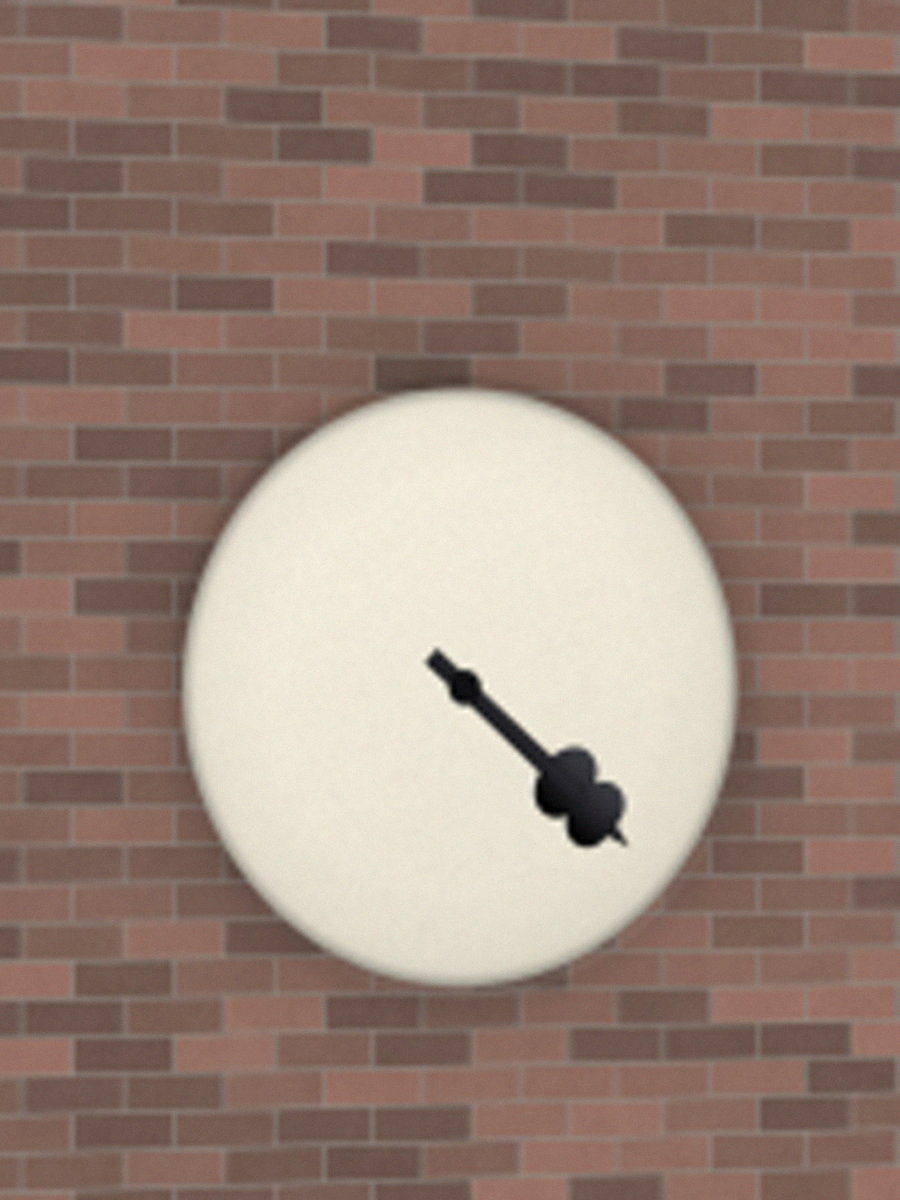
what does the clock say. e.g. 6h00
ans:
4h22
